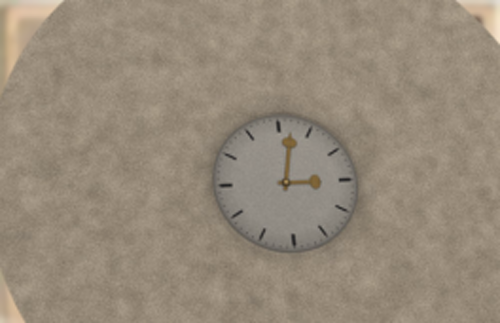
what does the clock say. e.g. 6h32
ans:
3h02
